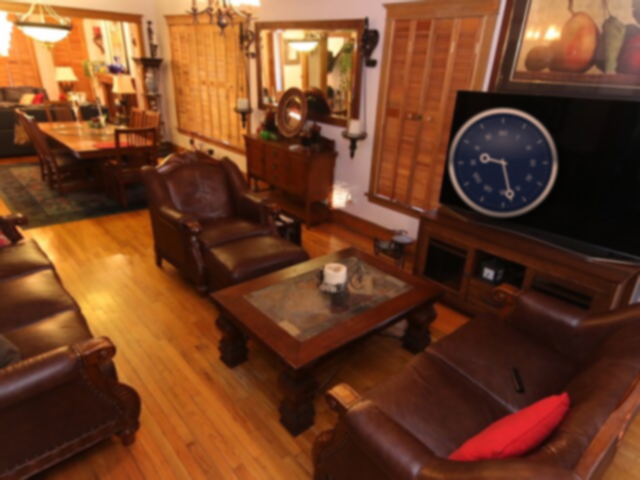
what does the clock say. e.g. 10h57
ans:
9h28
